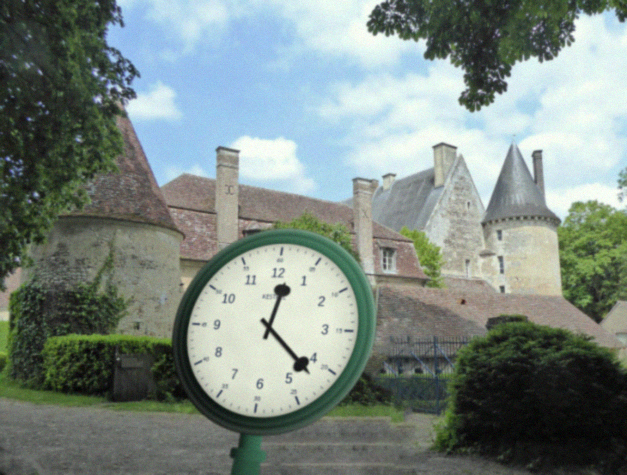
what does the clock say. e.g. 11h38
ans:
12h22
